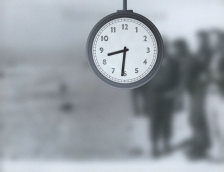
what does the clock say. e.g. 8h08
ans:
8h31
